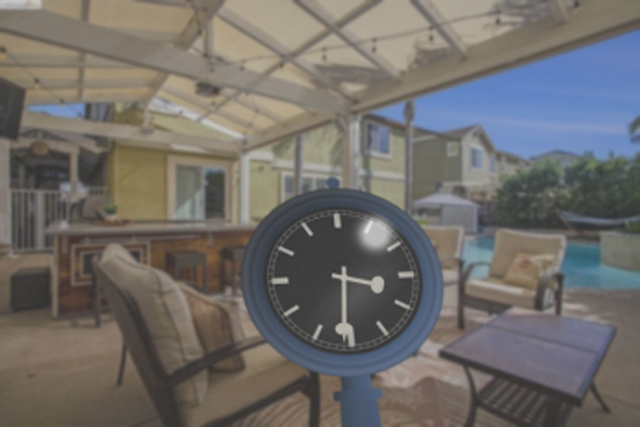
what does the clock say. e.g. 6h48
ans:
3h31
